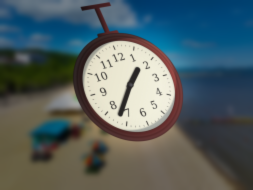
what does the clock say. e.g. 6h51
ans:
1h37
